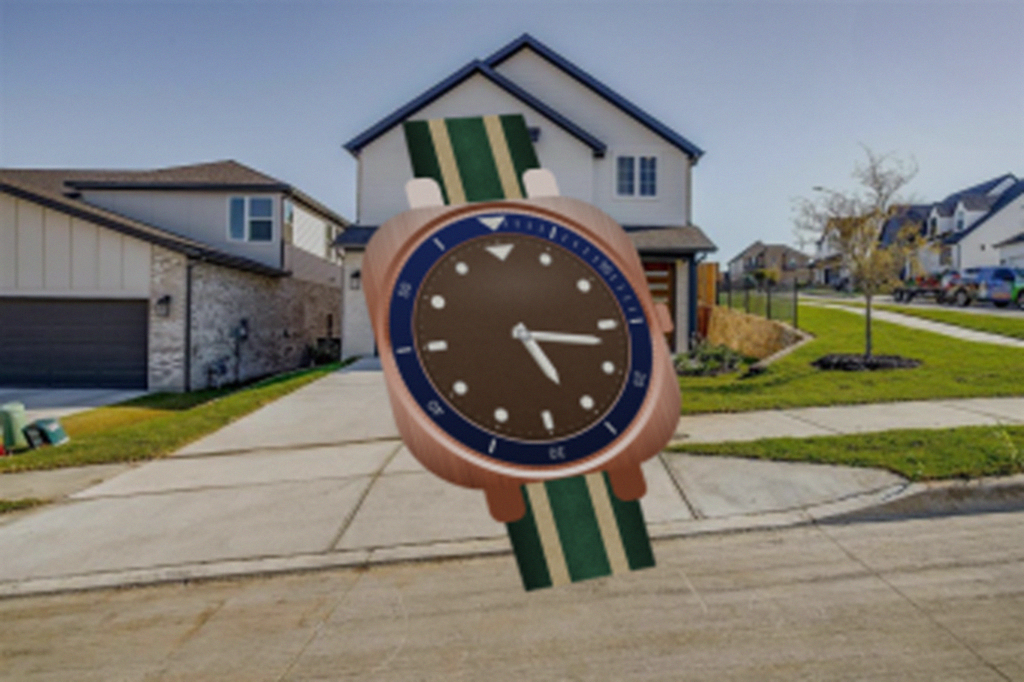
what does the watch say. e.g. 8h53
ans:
5h17
